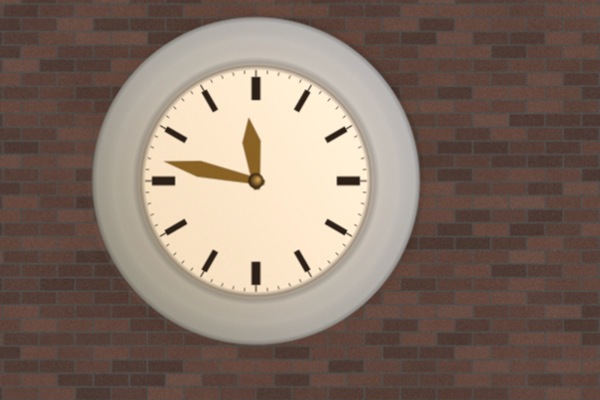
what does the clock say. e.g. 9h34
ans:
11h47
